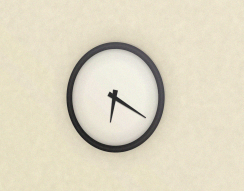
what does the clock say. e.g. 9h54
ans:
6h20
